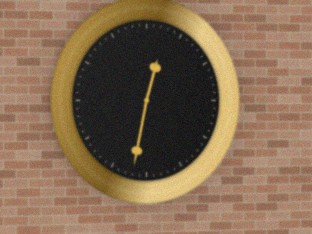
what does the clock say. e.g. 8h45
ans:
12h32
